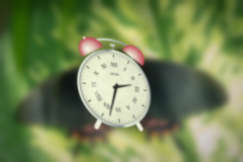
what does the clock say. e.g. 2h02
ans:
2h33
